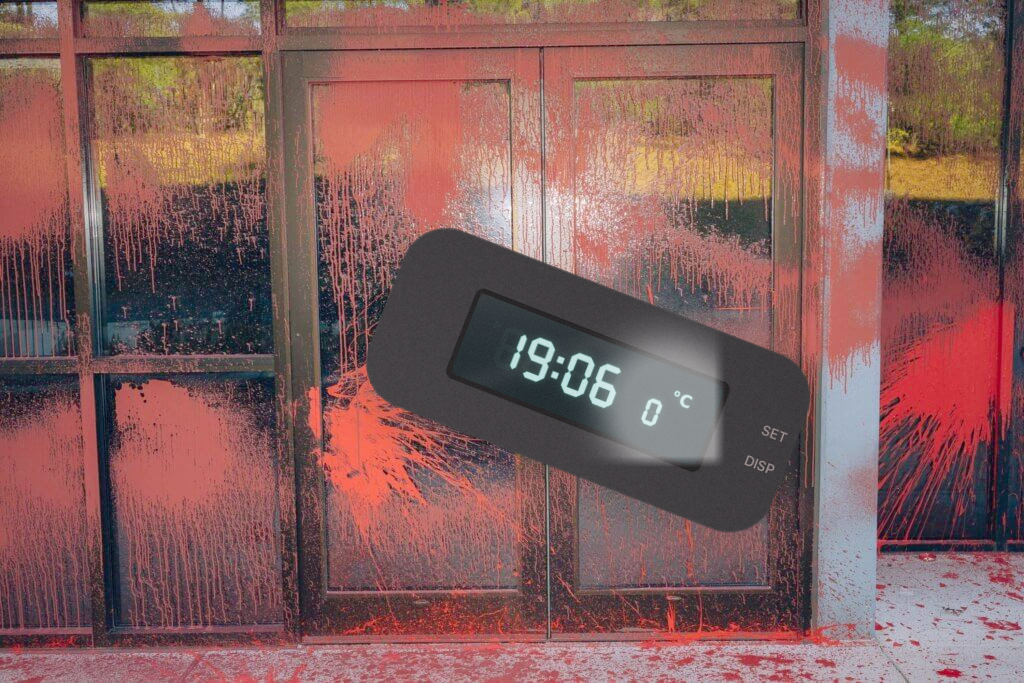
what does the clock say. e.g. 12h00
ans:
19h06
